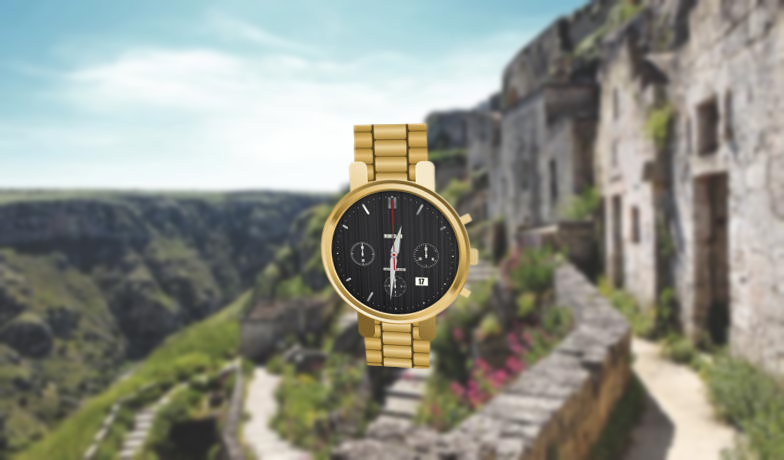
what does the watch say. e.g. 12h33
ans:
12h31
